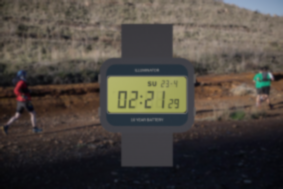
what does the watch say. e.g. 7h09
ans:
2h21
